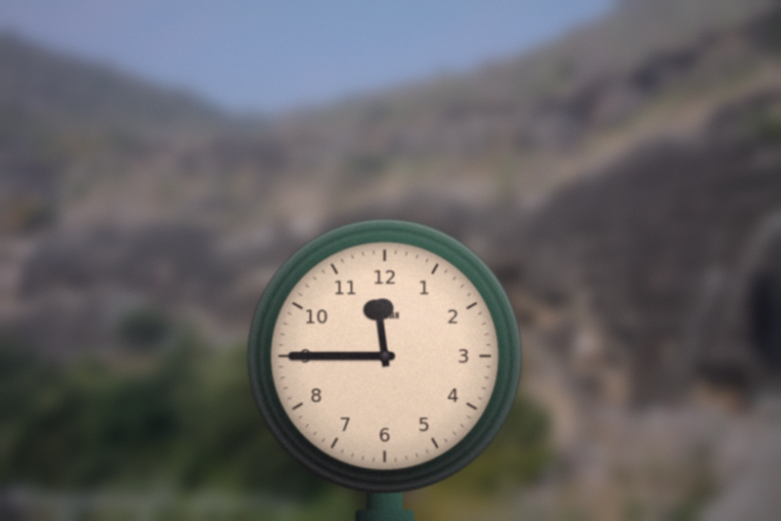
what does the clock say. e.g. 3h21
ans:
11h45
